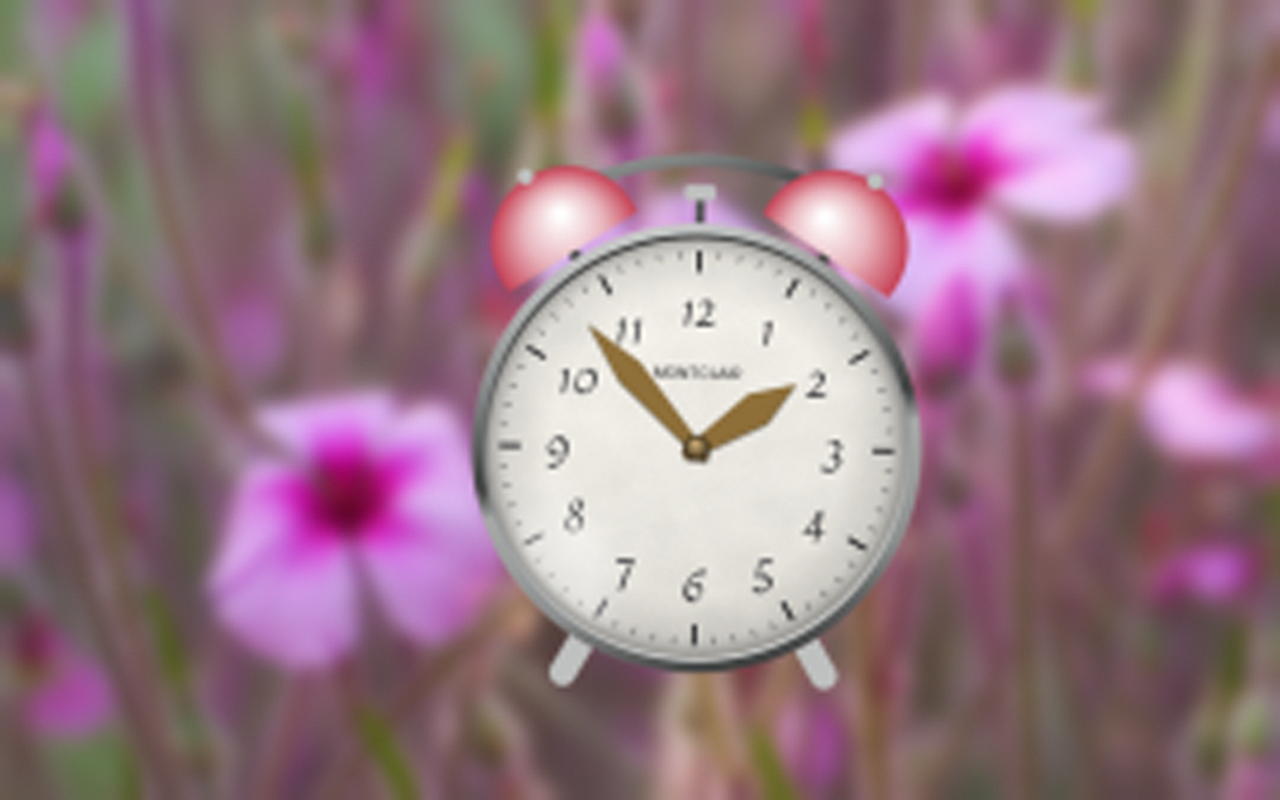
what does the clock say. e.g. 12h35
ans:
1h53
